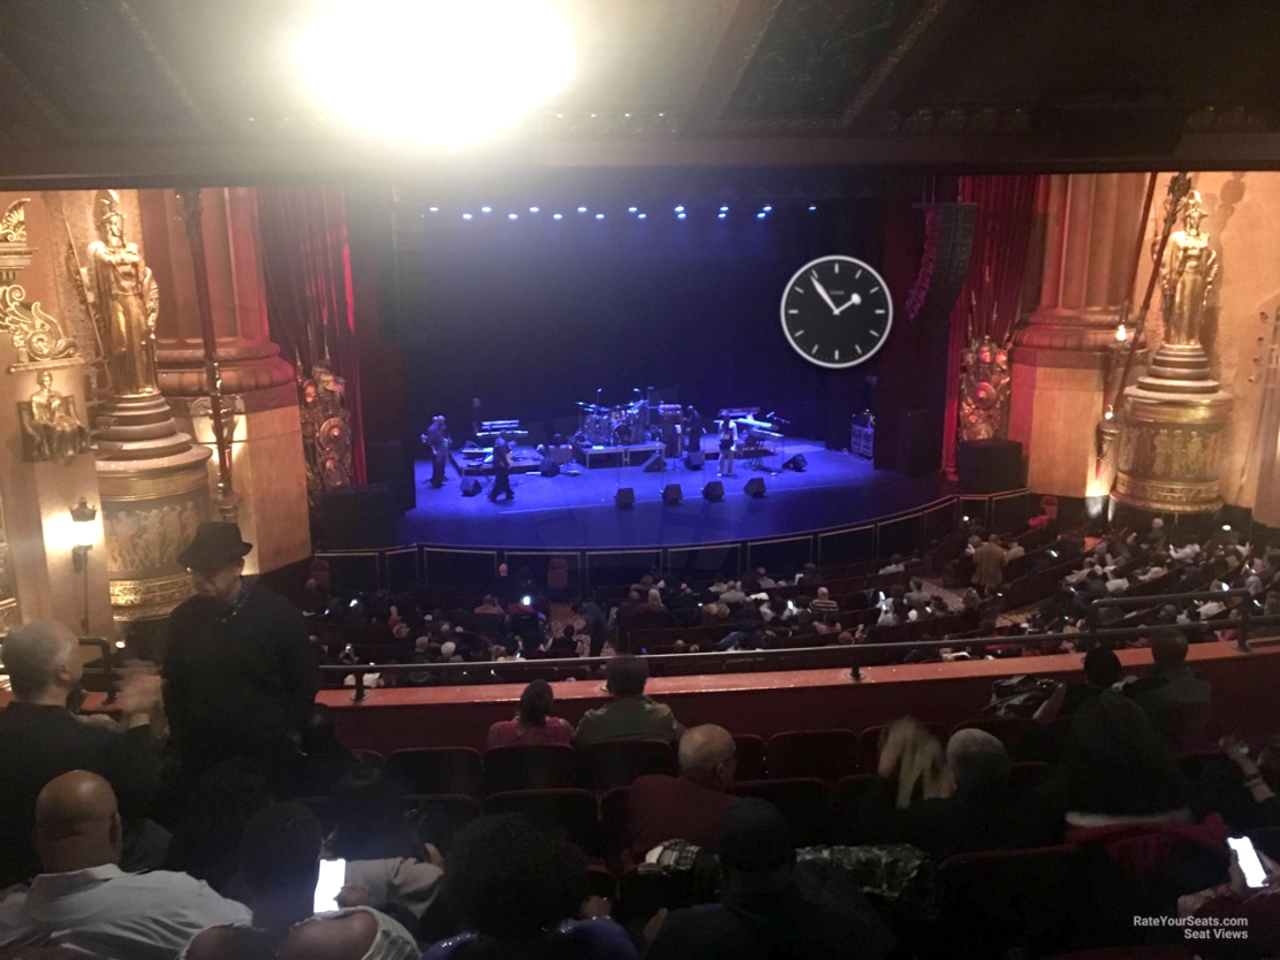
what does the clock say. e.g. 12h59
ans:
1h54
